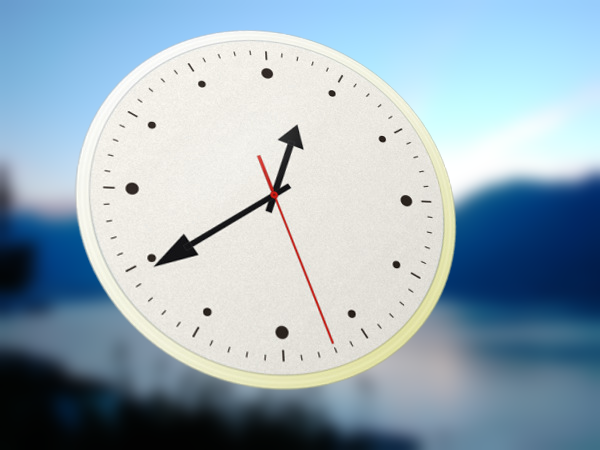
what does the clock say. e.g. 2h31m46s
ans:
12h39m27s
